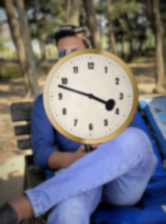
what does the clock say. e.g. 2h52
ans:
3h48
